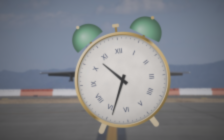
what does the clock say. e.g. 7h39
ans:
10h34
